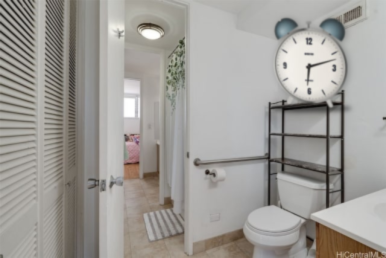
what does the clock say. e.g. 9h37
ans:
6h12
